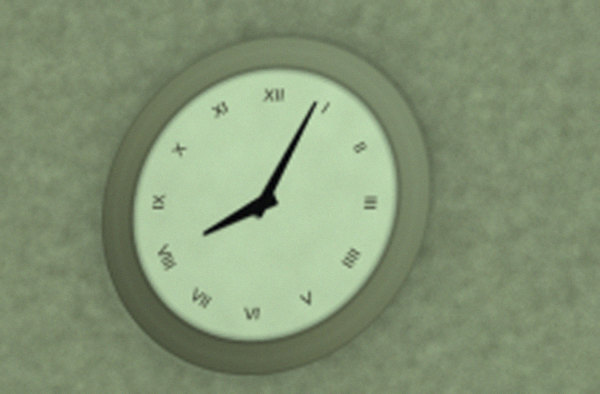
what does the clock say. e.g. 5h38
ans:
8h04
